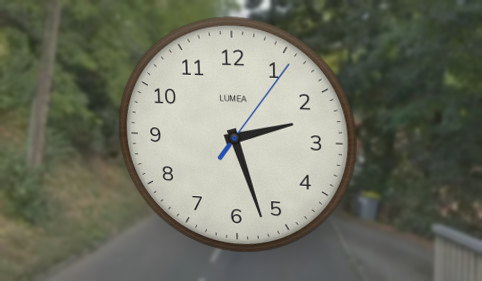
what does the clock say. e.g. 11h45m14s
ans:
2h27m06s
